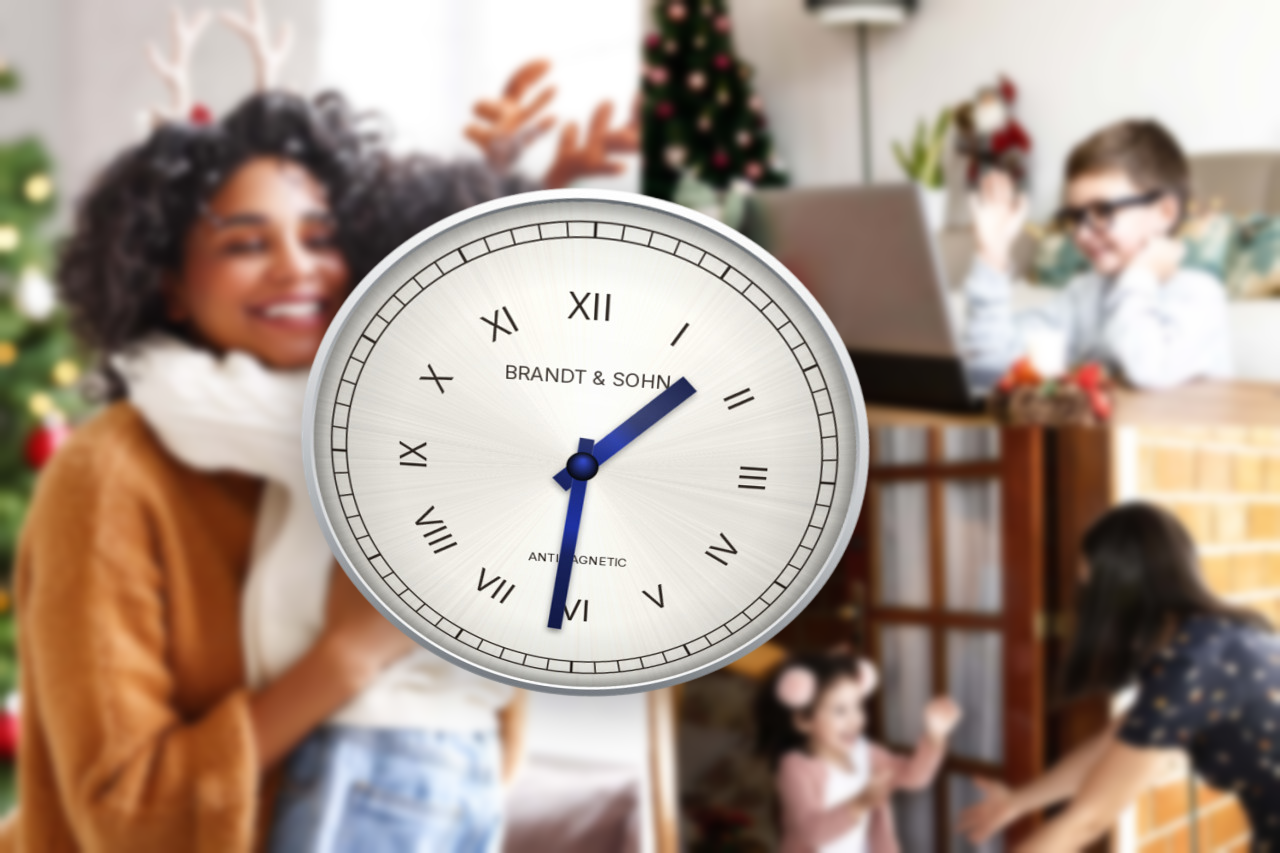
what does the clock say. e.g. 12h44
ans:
1h31
